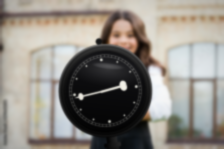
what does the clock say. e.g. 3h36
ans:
2h44
